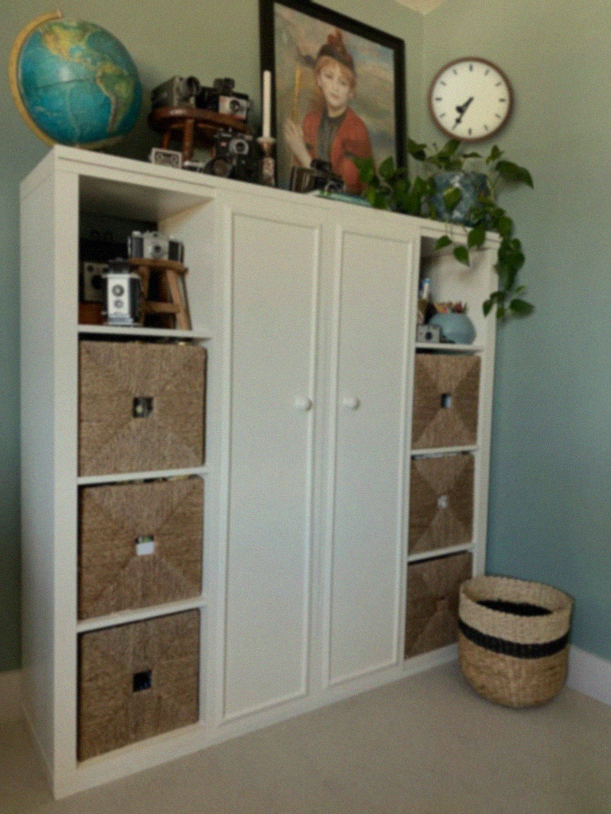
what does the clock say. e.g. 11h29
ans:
7h35
